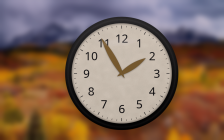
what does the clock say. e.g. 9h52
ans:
1h55
